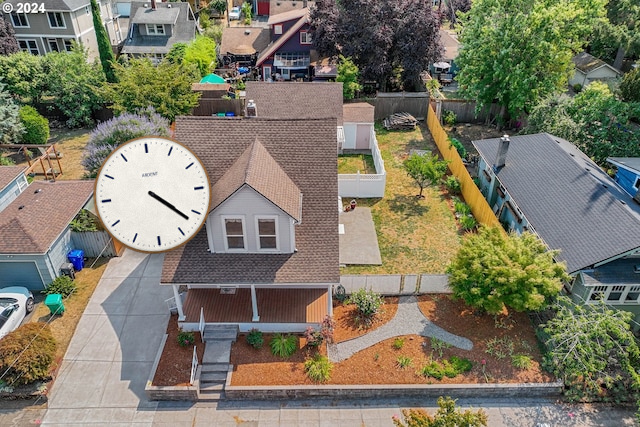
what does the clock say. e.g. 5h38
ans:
4h22
